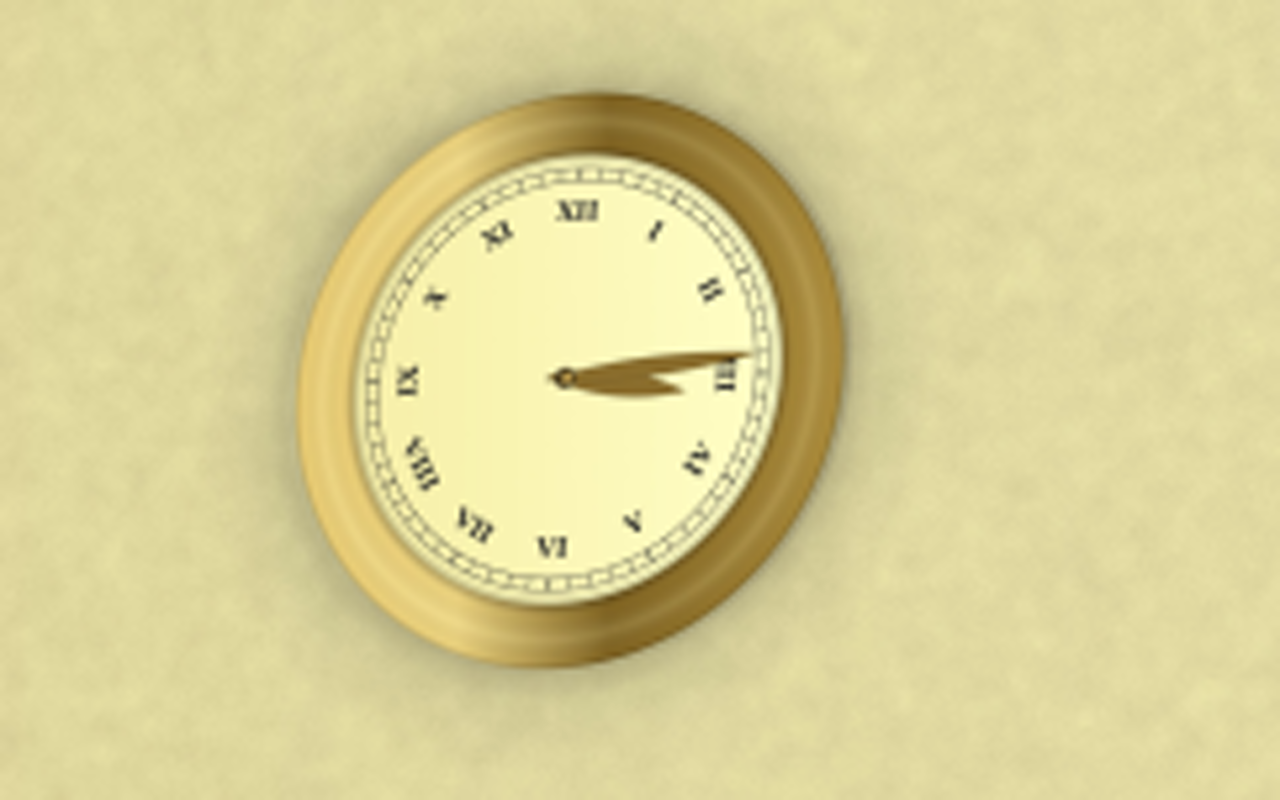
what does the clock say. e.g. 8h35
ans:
3h14
